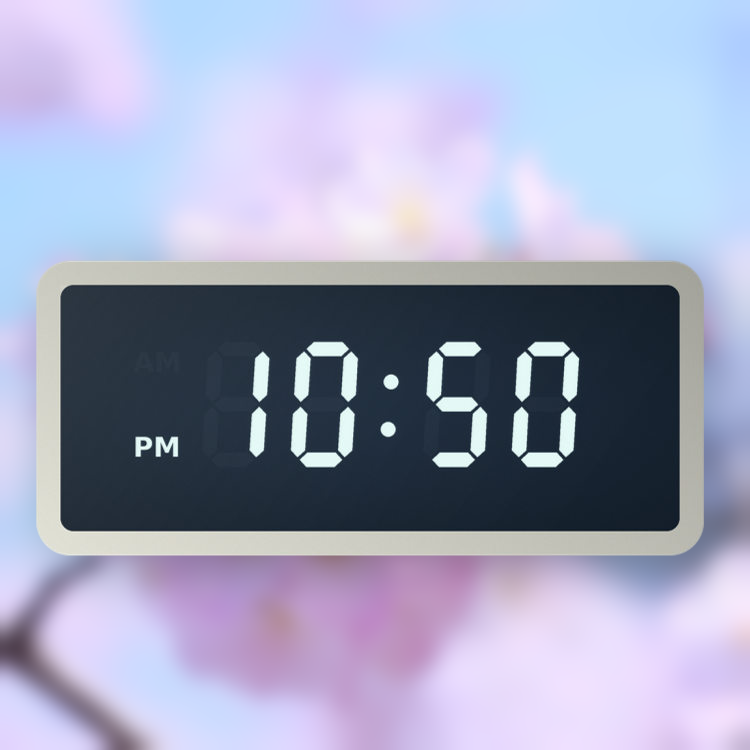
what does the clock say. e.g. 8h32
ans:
10h50
